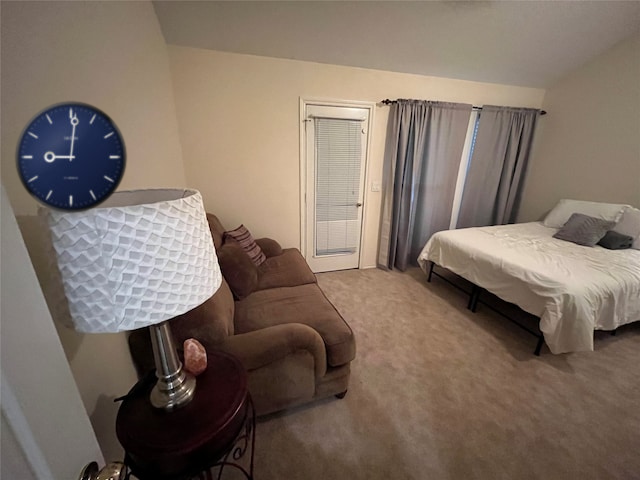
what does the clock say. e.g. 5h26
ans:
9h01
